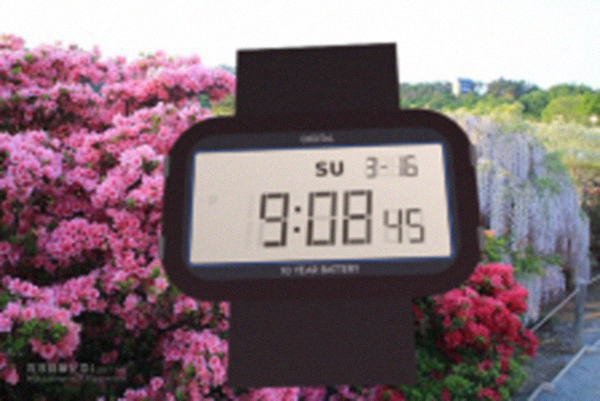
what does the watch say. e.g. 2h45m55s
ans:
9h08m45s
